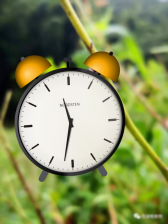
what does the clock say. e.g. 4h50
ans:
11h32
